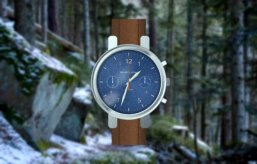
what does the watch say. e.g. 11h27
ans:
1h33
